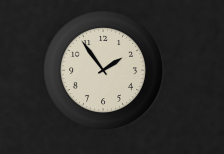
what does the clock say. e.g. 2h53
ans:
1h54
